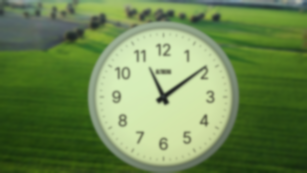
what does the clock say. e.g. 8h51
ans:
11h09
